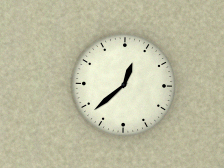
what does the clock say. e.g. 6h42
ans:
12h38
